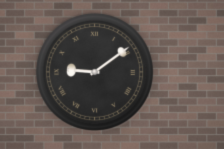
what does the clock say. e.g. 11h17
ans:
9h09
